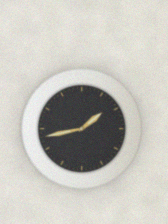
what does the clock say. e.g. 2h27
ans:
1h43
